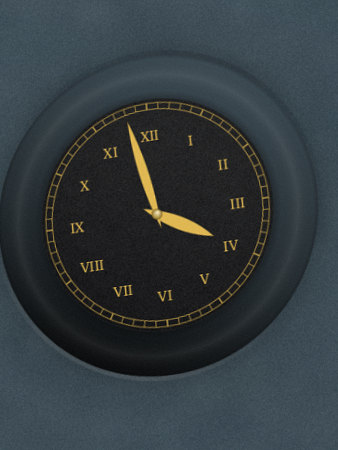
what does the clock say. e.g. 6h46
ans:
3h58
